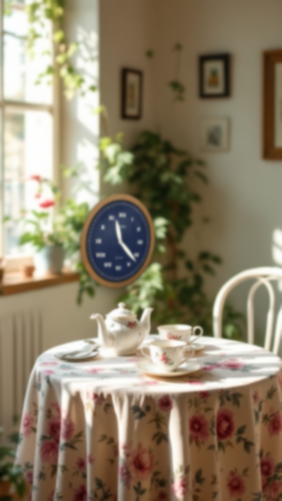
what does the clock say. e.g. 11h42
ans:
11h22
